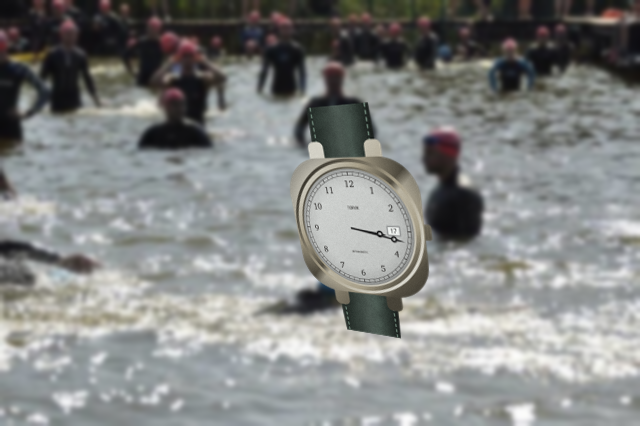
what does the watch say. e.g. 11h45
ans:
3h17
